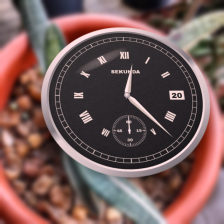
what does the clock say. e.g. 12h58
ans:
12h23
